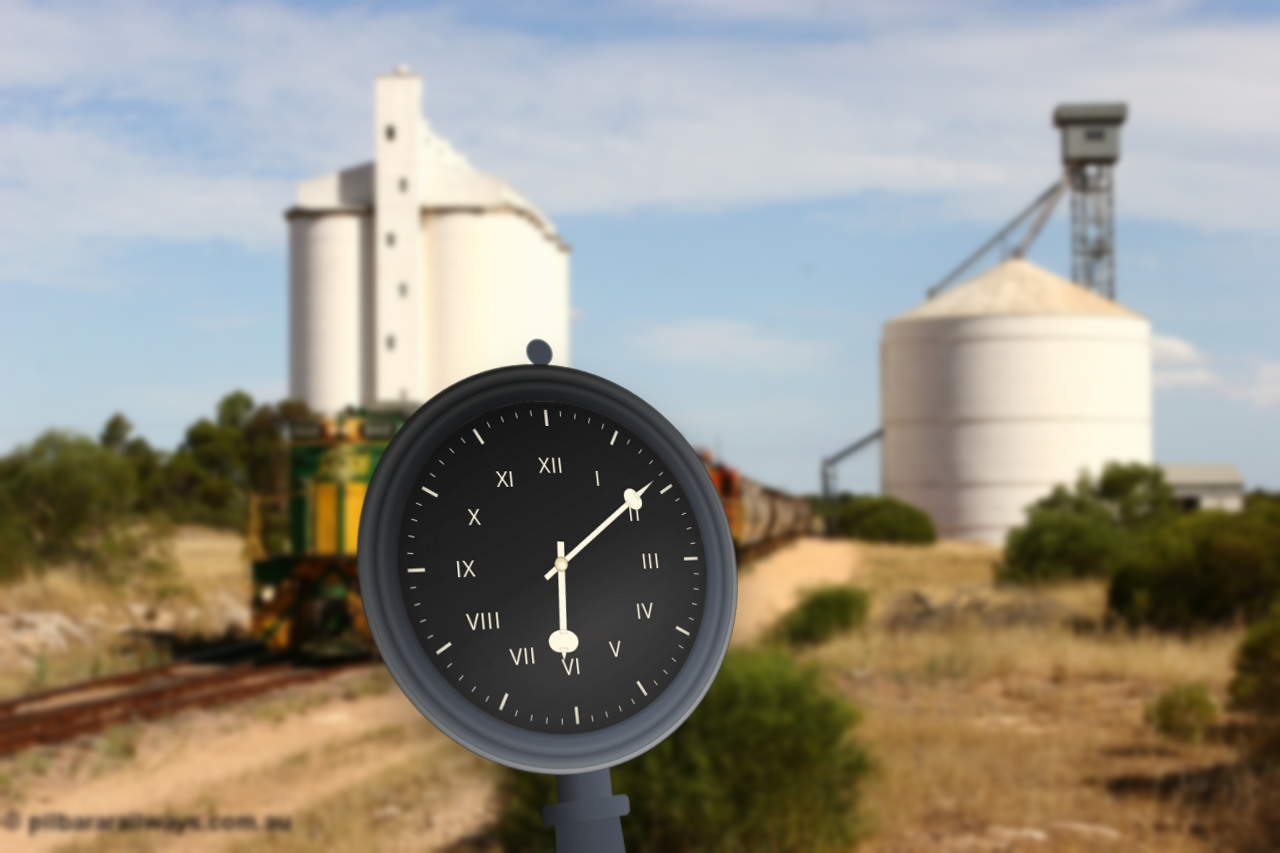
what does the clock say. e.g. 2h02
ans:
6h09
